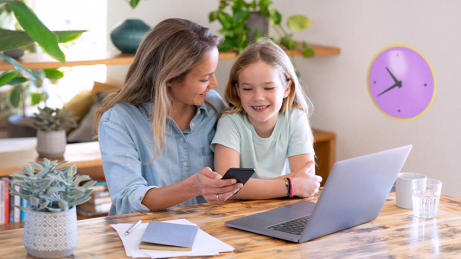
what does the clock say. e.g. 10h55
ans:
10h40
